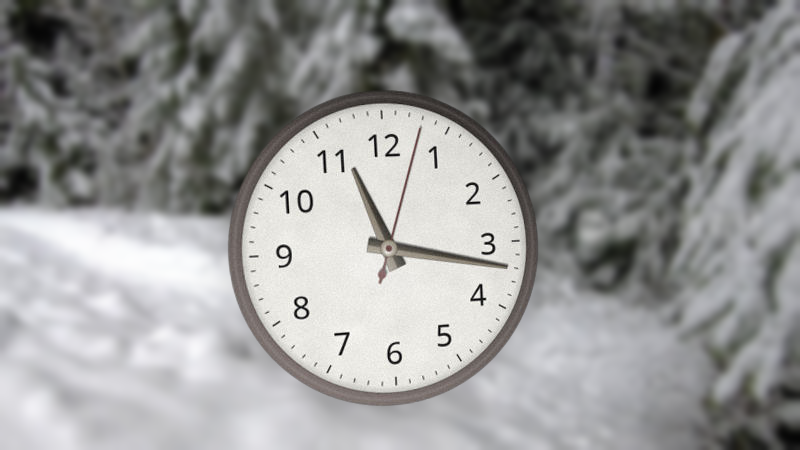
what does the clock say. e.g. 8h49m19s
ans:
11h17m03s
